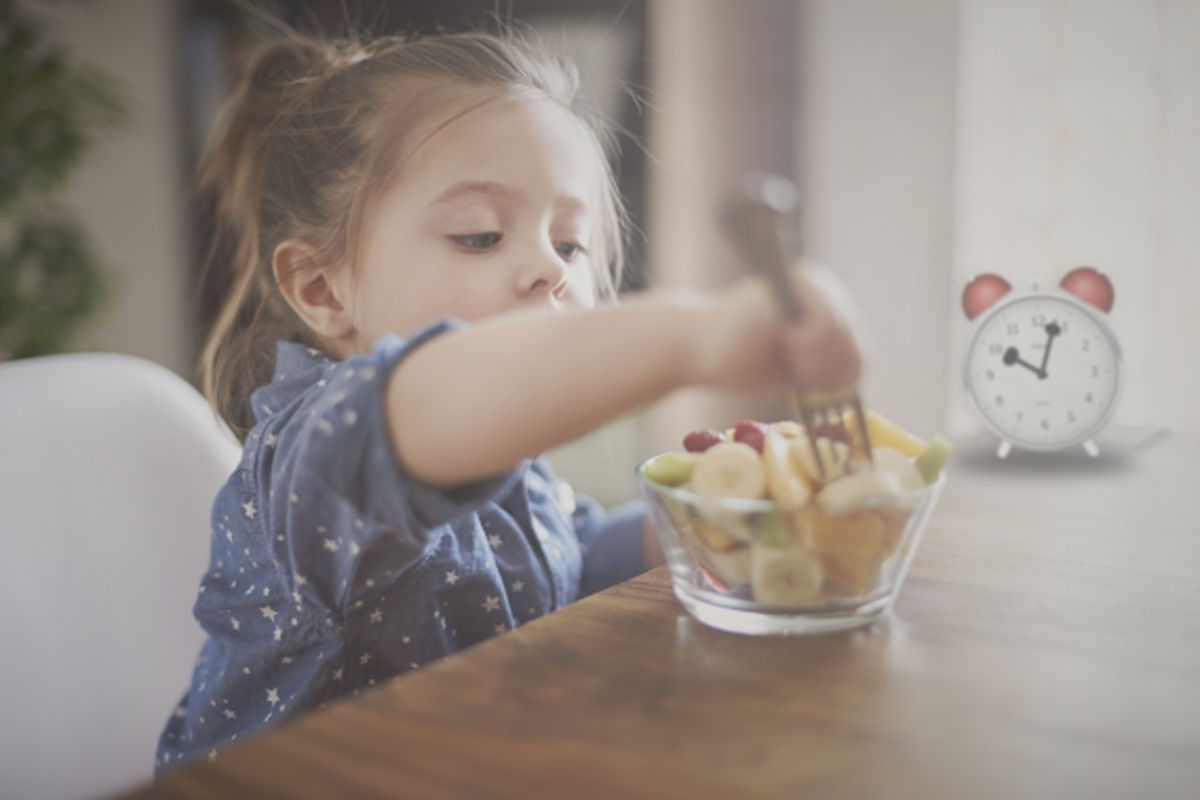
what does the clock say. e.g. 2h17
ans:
10h03
